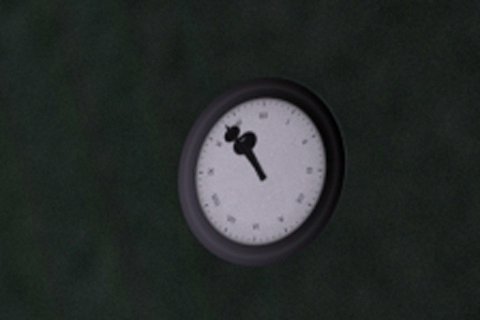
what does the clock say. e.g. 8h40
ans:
10h53
